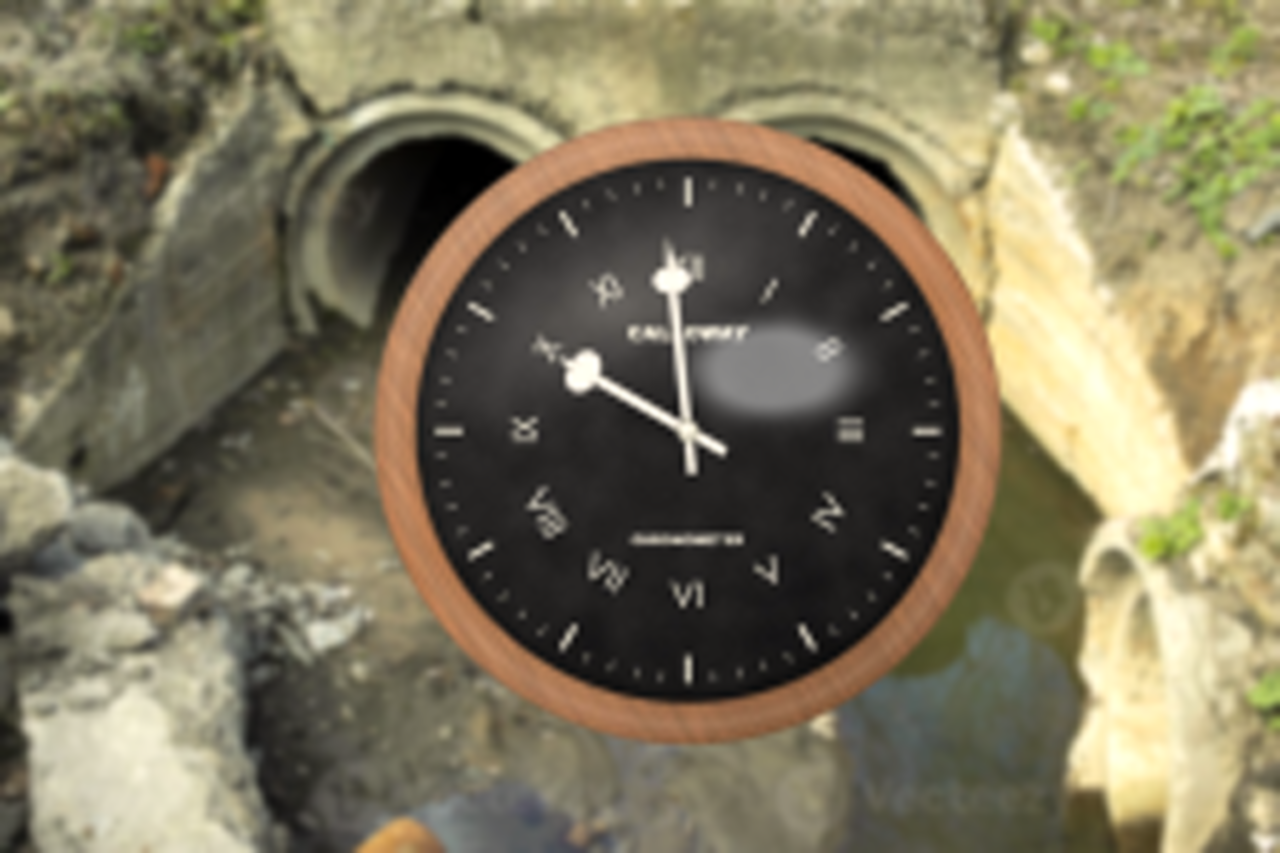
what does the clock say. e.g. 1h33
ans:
9h59
